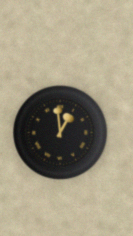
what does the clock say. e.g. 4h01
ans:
12h59
